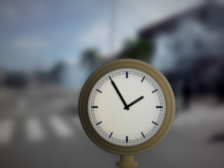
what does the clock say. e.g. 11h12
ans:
1h55
